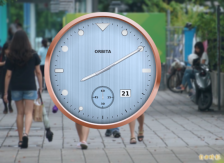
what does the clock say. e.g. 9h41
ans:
8h10
